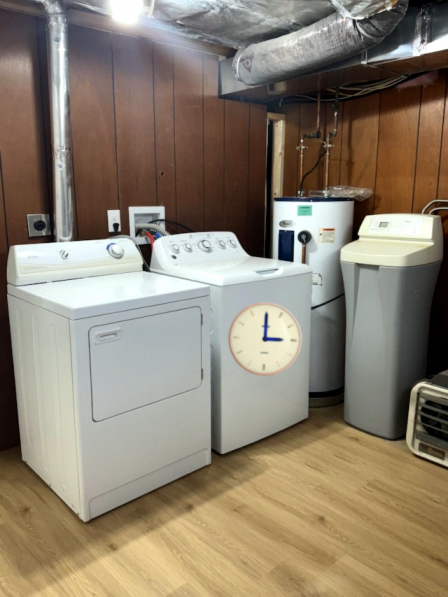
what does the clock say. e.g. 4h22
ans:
3h00
